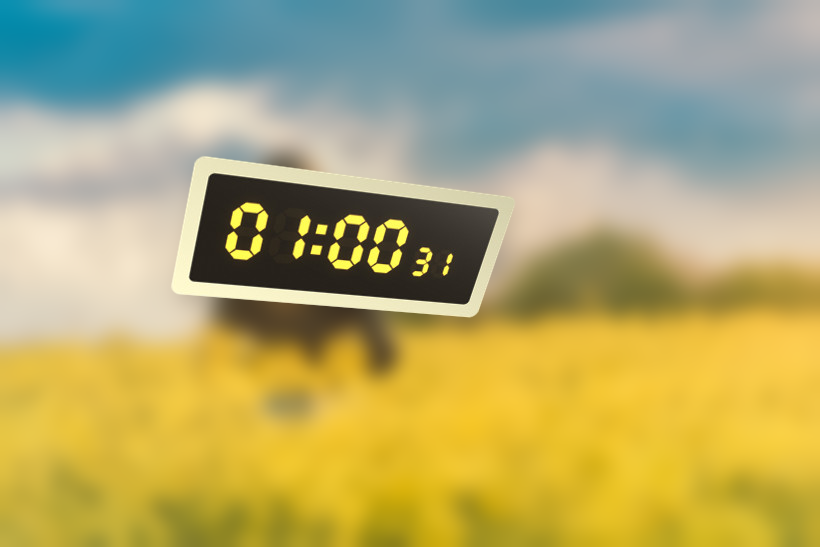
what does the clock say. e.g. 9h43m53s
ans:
1h00m31s
